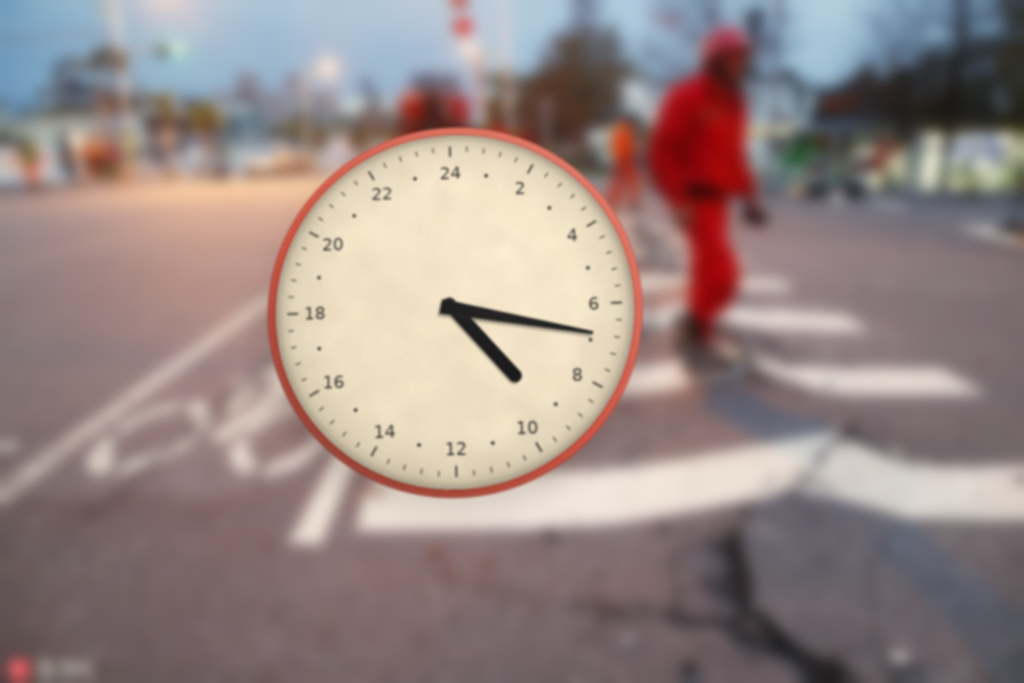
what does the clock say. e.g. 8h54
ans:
9h17
